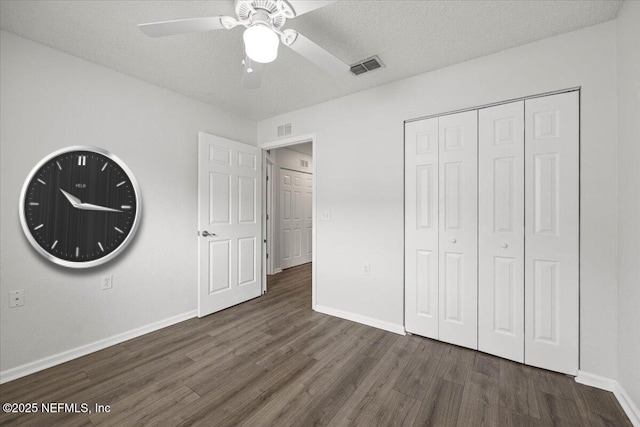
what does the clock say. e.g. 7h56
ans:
10h16
